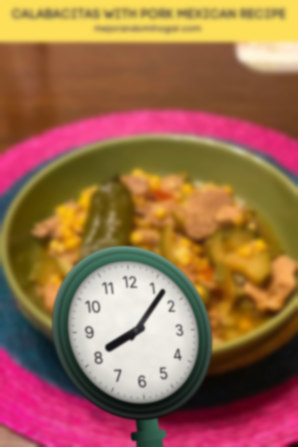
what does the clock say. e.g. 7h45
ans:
8h07
